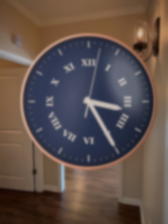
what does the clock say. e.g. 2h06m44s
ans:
3h25m02s
